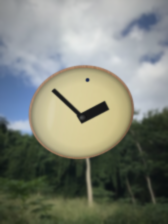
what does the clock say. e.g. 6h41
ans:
1h52
